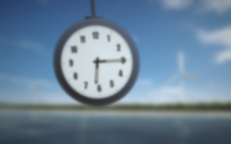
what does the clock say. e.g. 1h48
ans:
6h15
